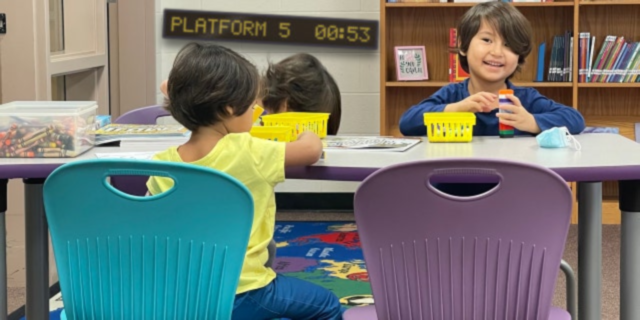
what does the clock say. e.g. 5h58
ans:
0h53
